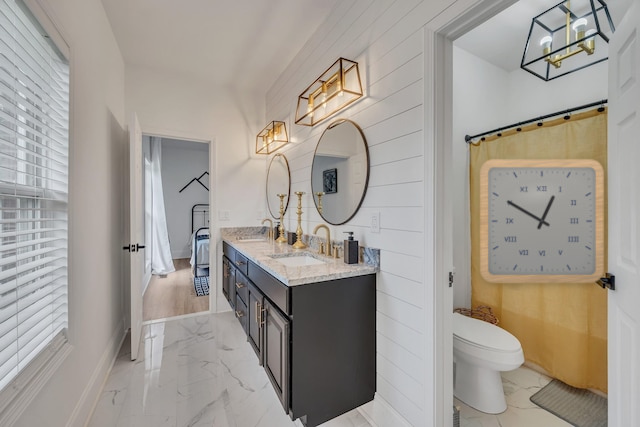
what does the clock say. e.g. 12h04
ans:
12h50
